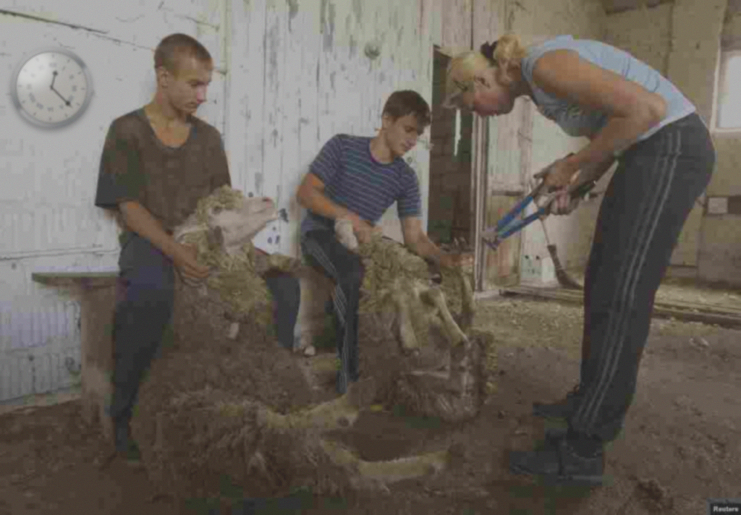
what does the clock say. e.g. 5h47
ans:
12h22
